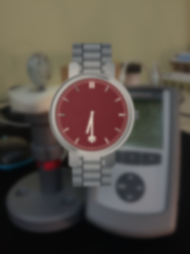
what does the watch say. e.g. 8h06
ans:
6h30
